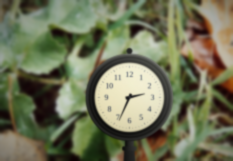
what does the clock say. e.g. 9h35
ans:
2h34
